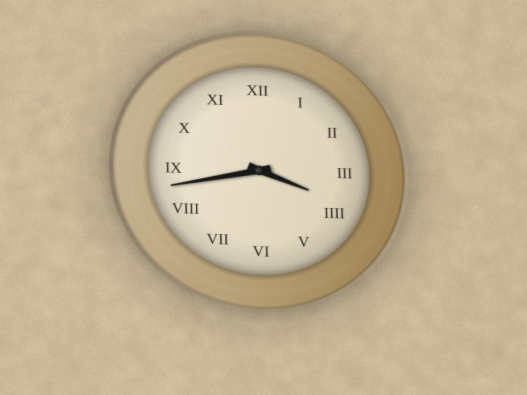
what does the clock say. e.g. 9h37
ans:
3h43
